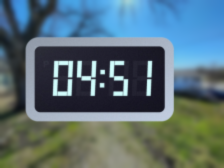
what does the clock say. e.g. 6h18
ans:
4h51
